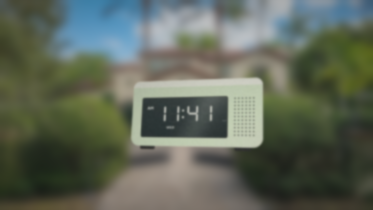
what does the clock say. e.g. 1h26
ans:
11h41
